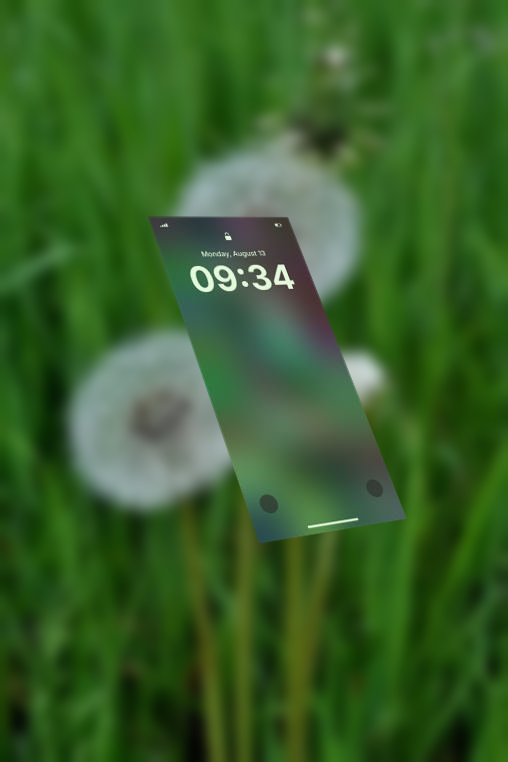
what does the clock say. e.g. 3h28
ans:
9h34
